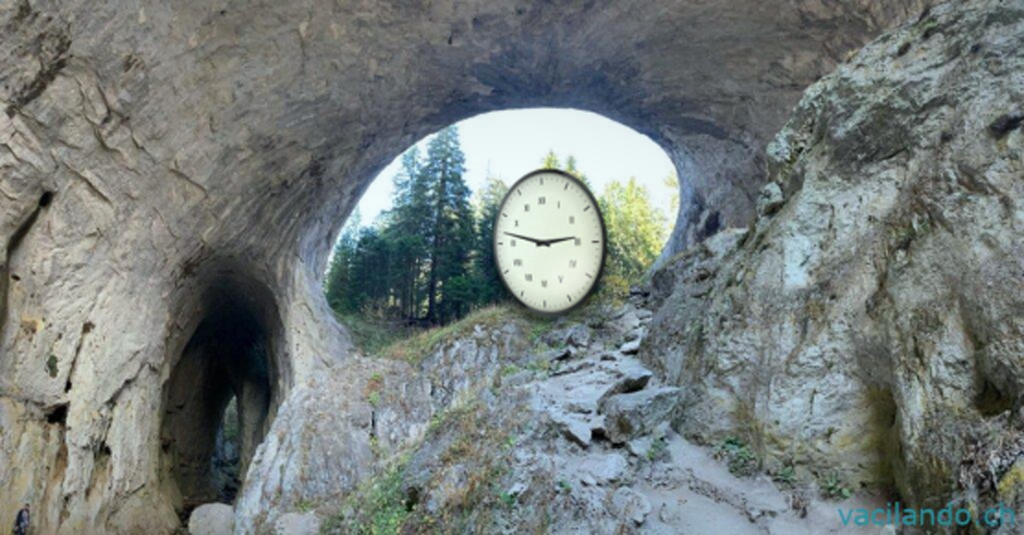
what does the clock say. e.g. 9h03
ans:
2h47
